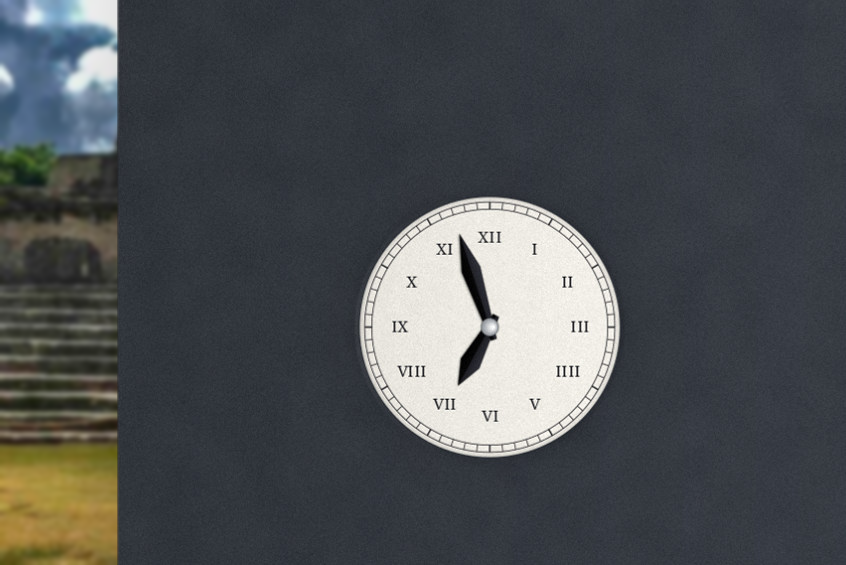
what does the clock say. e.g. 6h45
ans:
6h57
